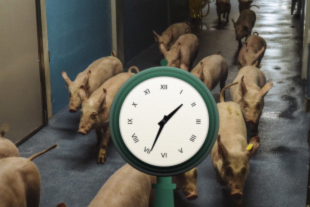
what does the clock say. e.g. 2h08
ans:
1h34
